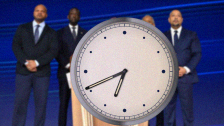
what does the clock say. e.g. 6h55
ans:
6h41
